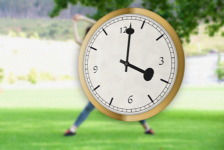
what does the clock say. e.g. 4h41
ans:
4h02
